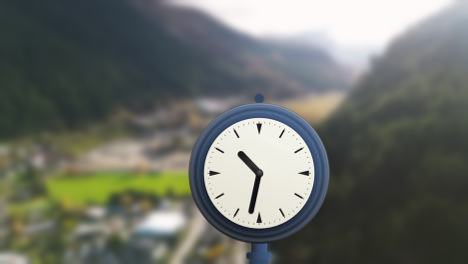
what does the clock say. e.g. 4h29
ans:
10h32
